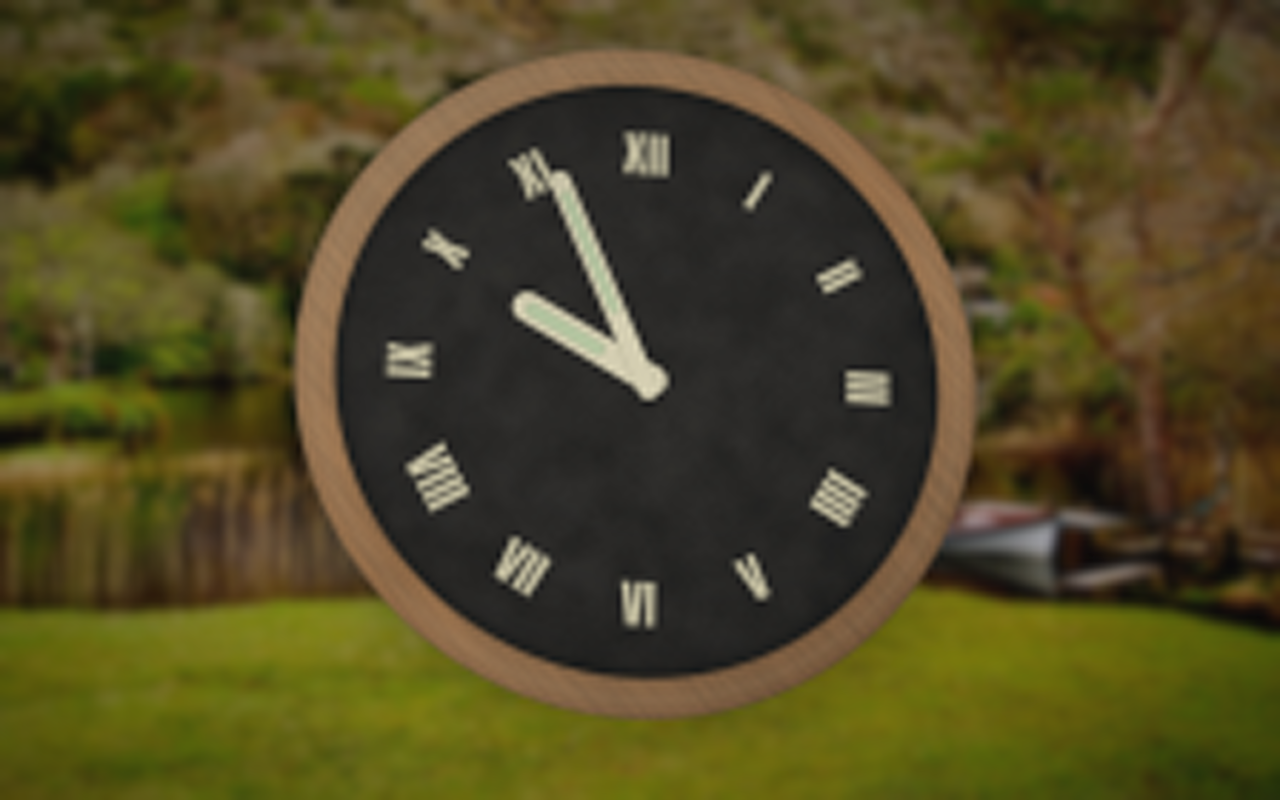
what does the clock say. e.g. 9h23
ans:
9h56
